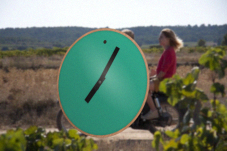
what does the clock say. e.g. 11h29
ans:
7h04
